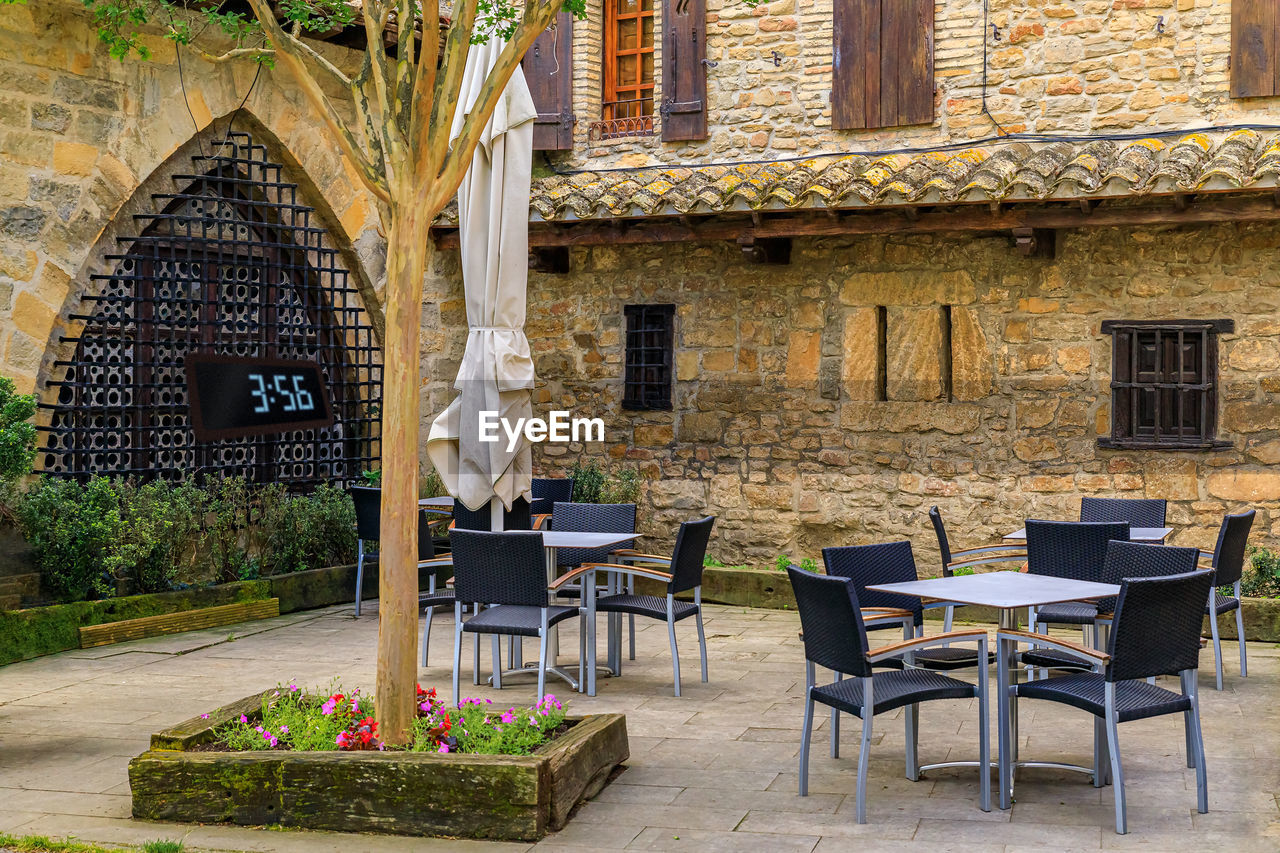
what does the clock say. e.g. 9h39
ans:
3h56
